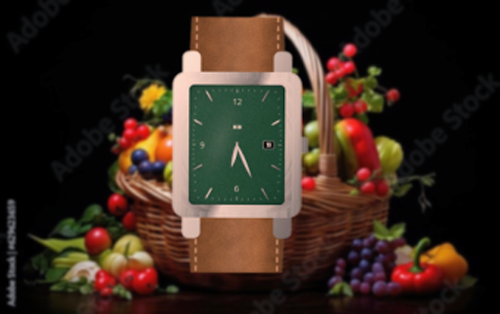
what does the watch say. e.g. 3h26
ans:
6h26
